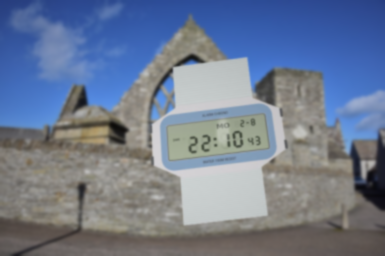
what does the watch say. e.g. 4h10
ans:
22h10
